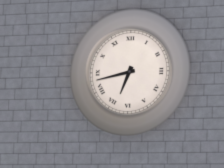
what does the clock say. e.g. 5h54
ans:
6h43
